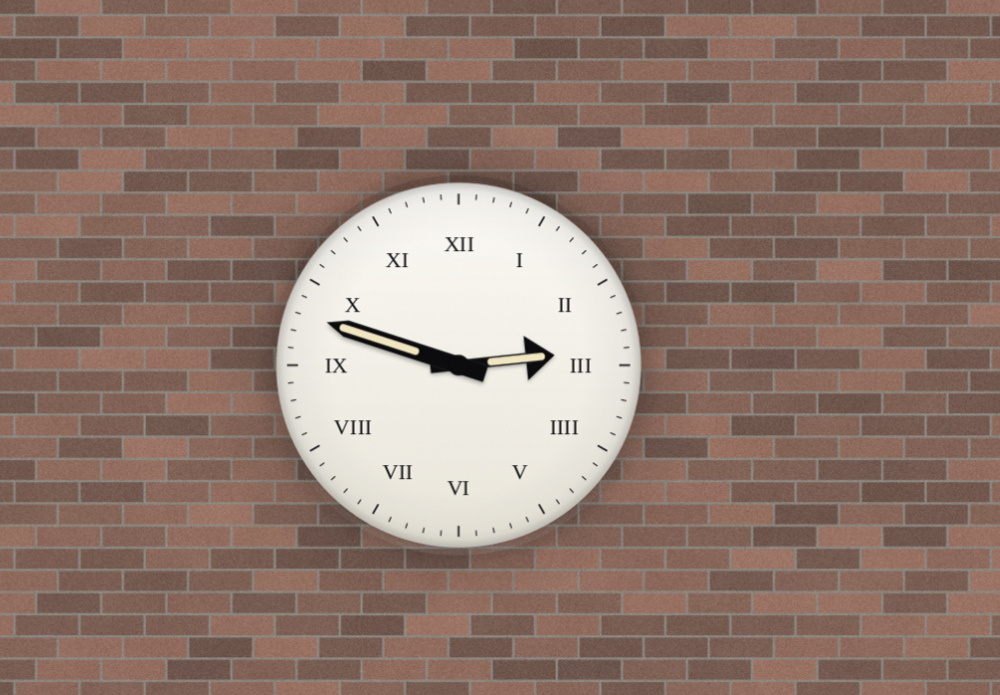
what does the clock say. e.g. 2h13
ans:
2h48
